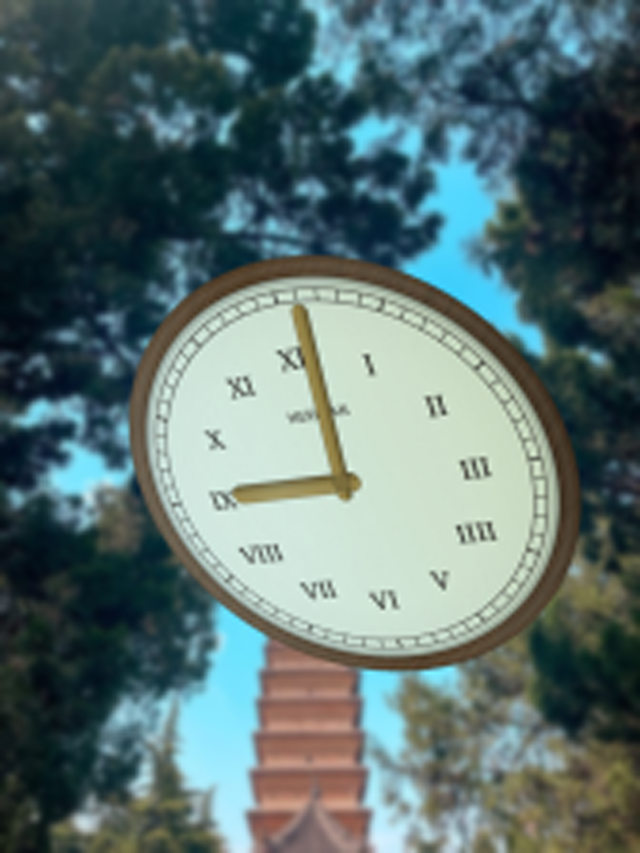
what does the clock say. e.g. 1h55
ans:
9h01
